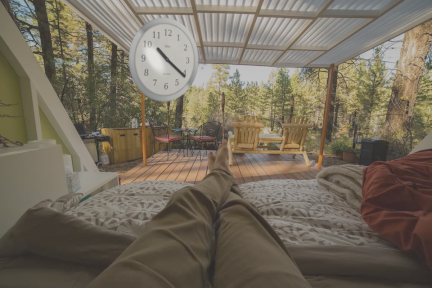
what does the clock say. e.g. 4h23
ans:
10h21
